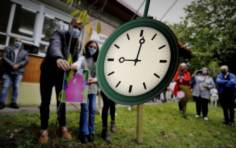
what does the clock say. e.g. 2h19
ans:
9h01
